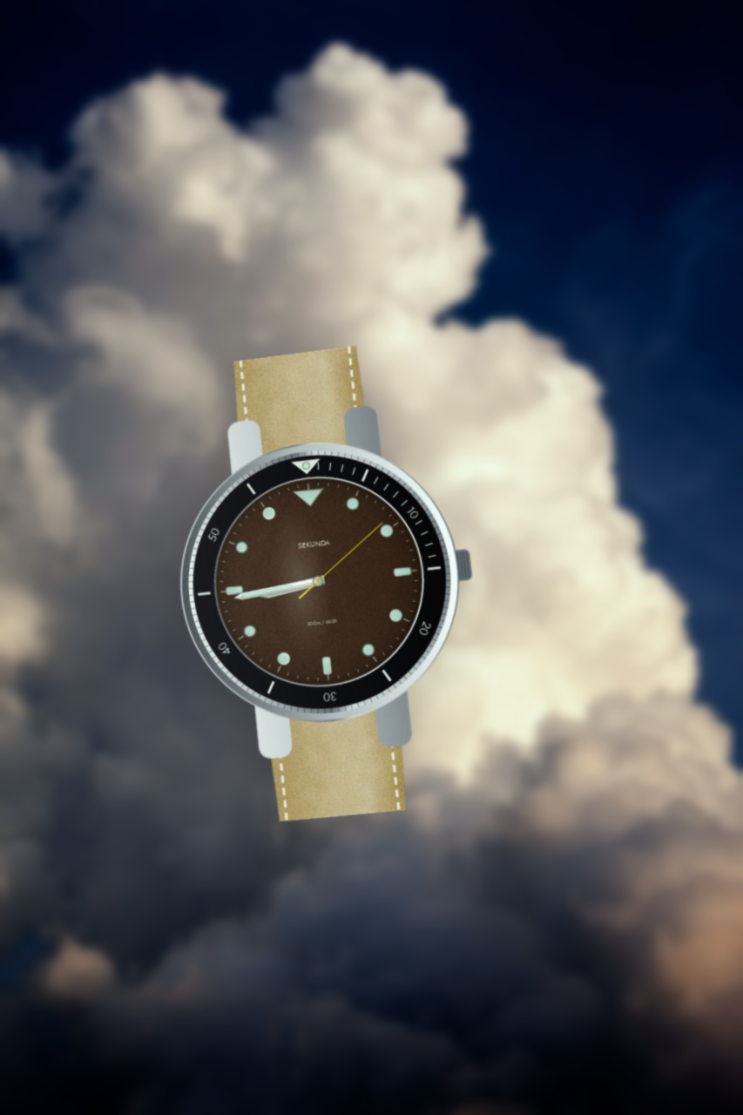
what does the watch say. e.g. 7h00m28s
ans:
8h44m09s
